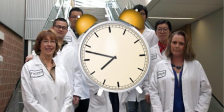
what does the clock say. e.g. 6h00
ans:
7h48
